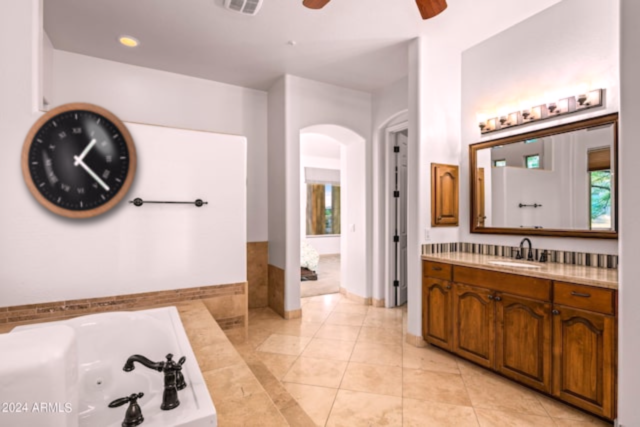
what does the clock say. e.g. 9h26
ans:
1h23
